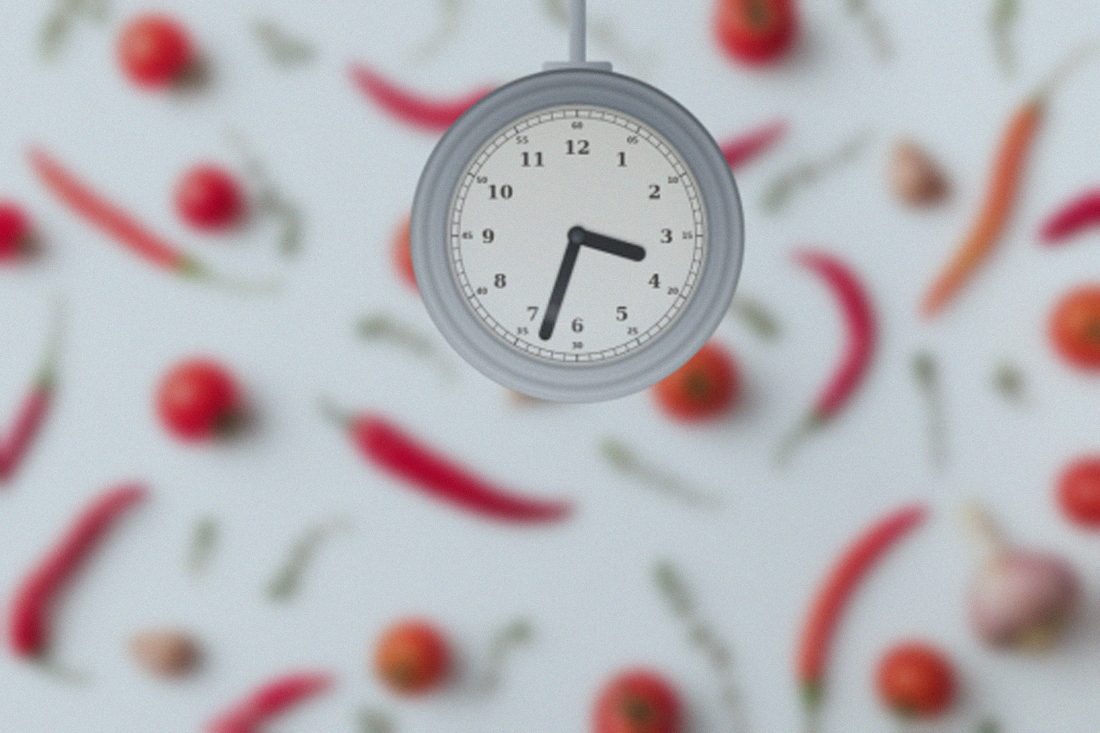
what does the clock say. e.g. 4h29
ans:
3h33
